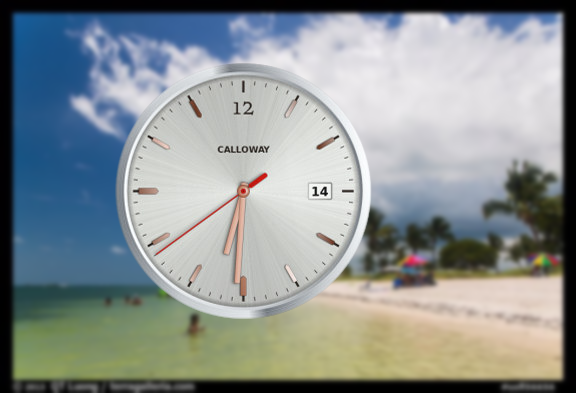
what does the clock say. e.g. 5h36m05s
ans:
6h30m39s
